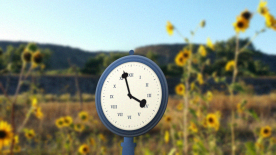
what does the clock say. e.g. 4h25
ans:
3h57
